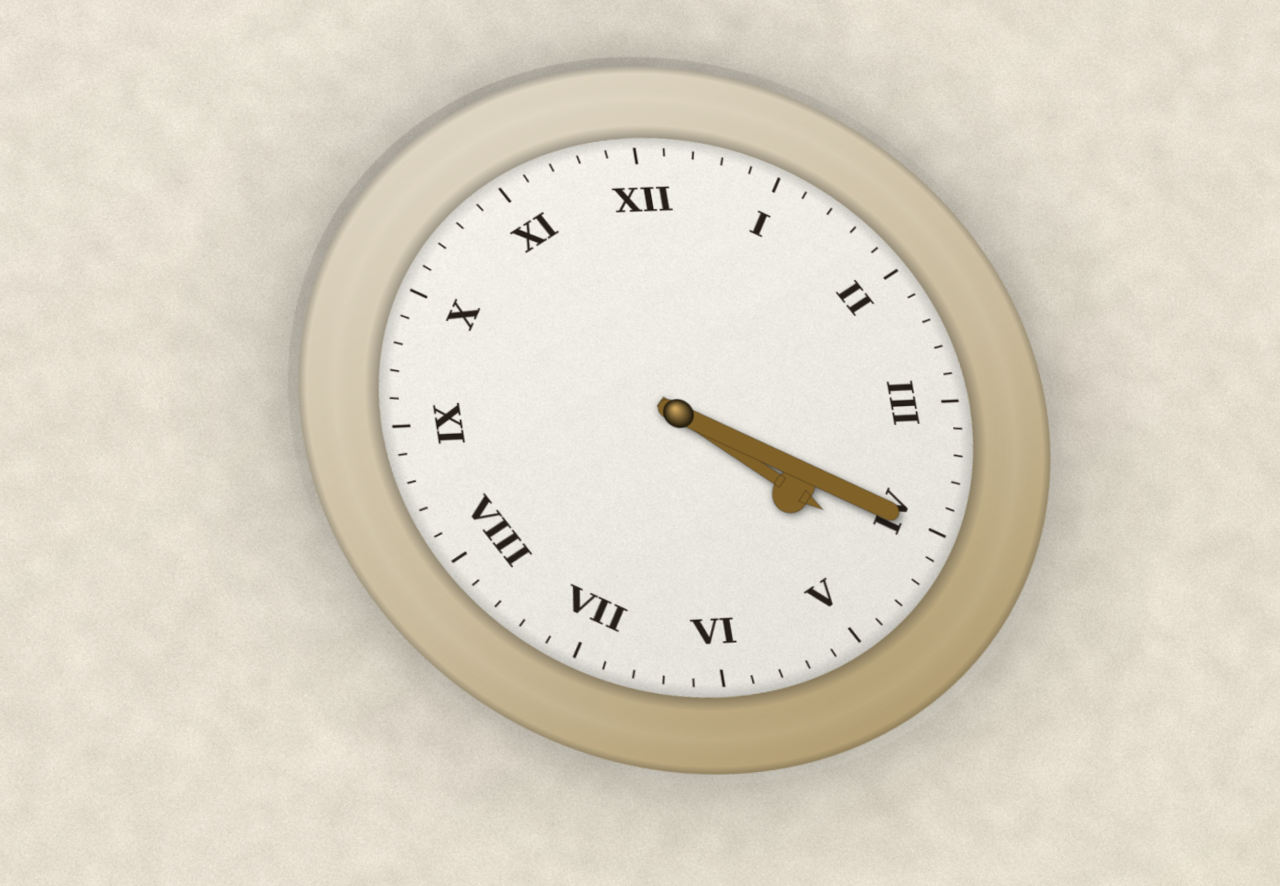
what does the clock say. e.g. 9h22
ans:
4h20
